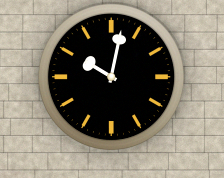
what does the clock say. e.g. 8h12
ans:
10h02
